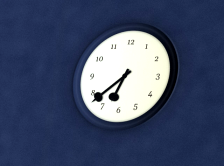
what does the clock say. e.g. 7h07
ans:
6h38
